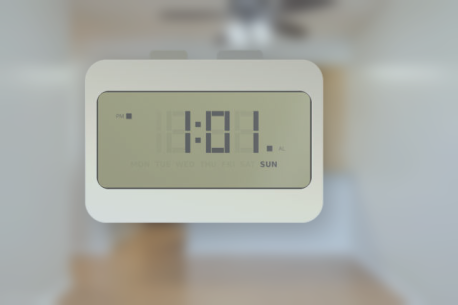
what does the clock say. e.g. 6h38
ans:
1h01
